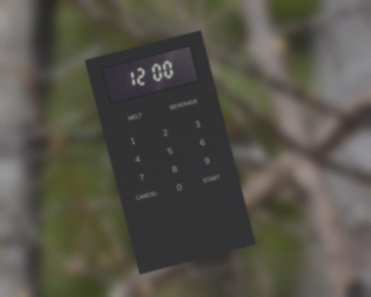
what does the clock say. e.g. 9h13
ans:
12h00
